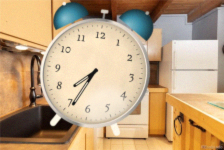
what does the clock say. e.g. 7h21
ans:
7h34
